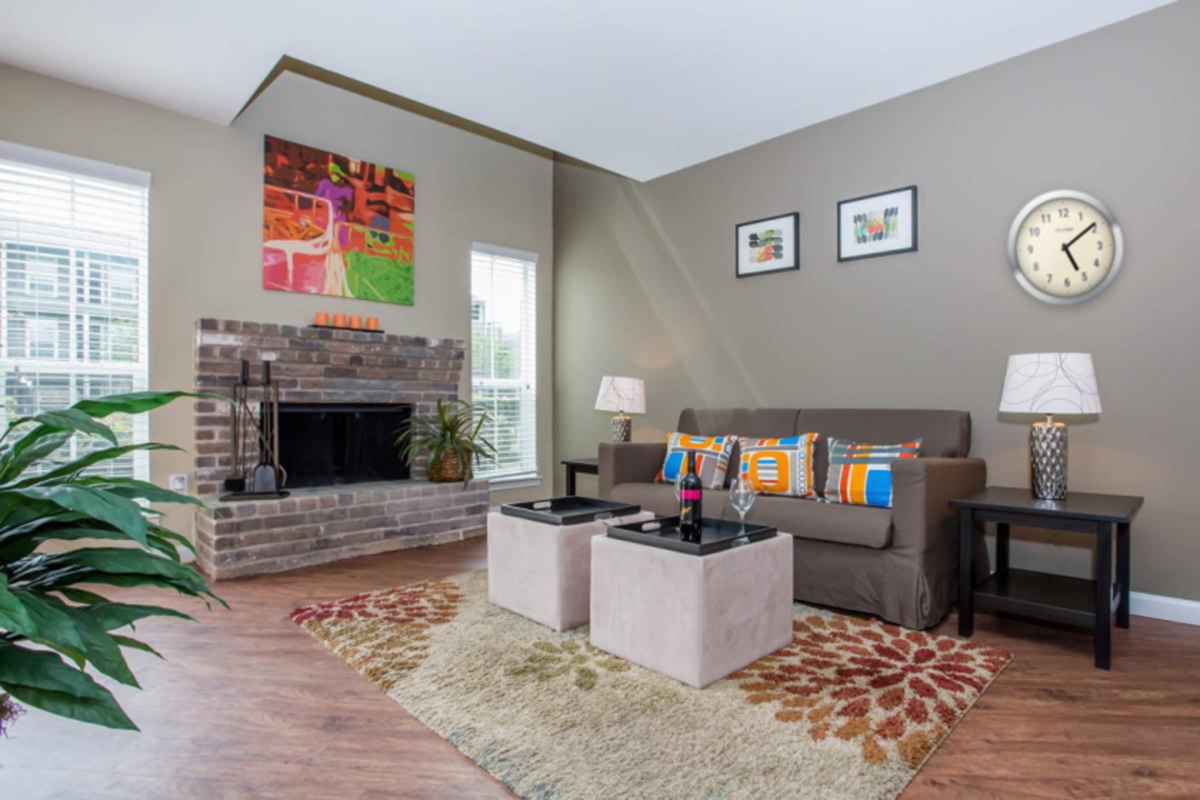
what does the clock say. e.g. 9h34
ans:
5h09
